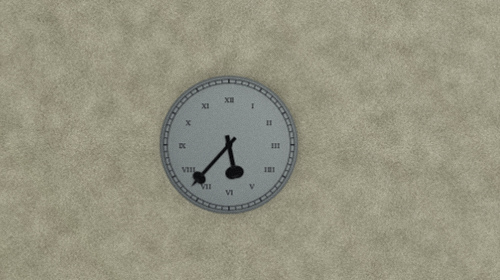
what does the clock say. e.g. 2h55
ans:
5h37
